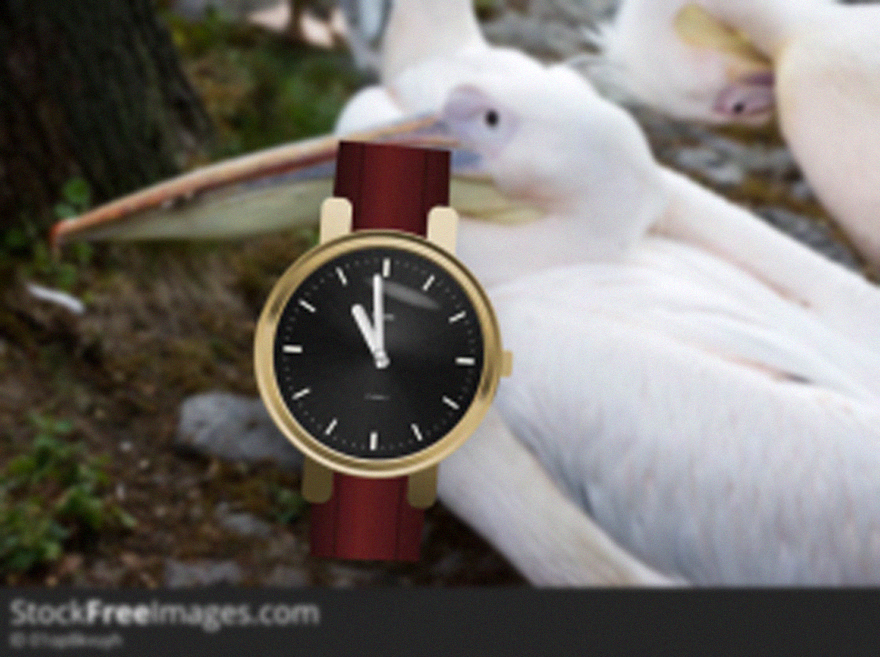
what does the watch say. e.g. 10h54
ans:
10h59
